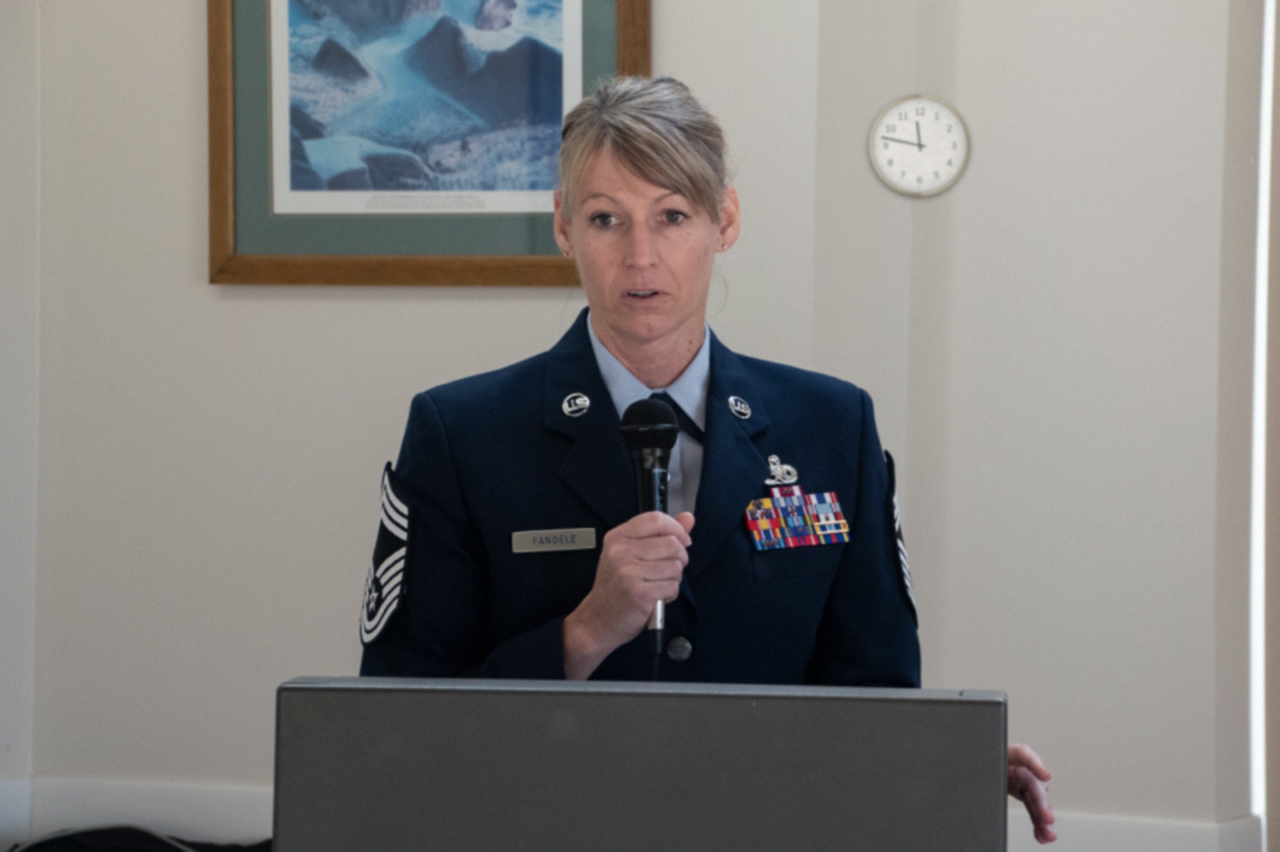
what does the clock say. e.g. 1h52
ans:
11h47
